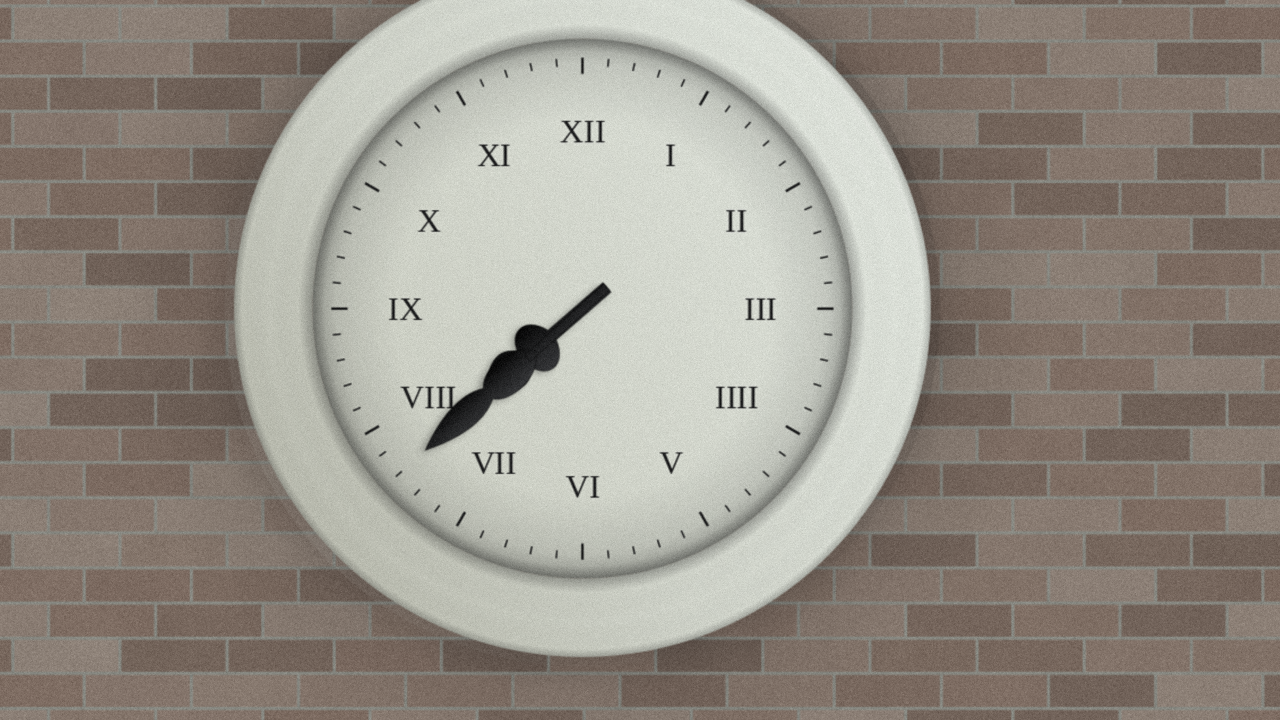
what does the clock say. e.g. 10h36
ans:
7h38
